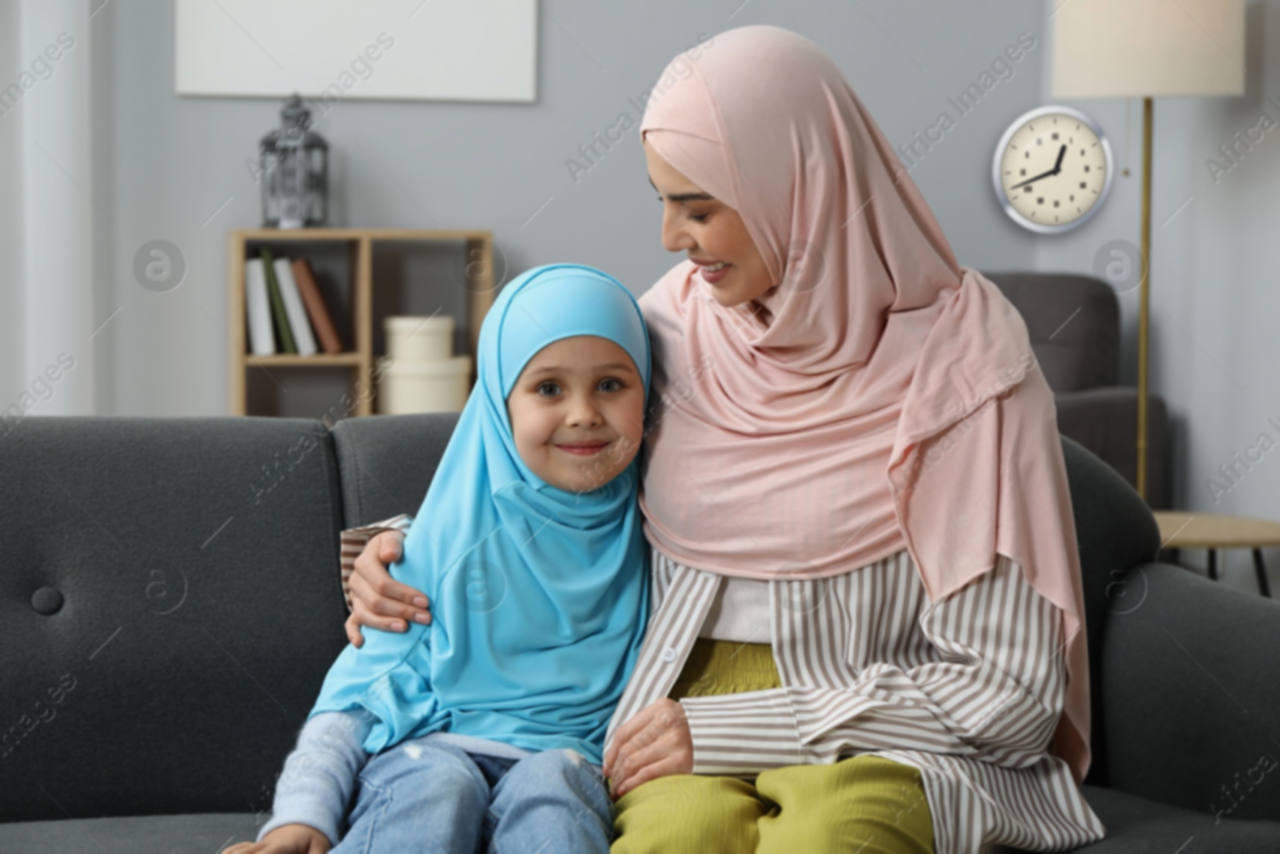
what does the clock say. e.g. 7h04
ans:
12h42
